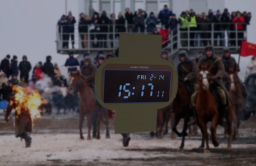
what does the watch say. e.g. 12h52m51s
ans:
15h17m11s
